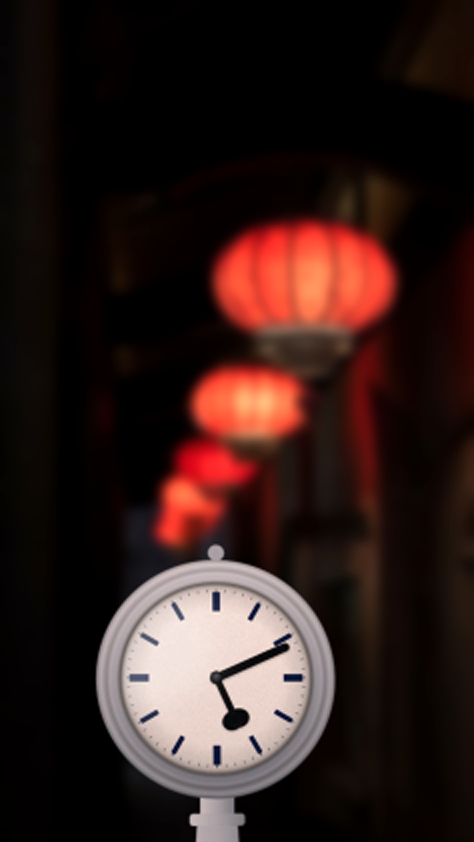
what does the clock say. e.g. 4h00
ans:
5h11
